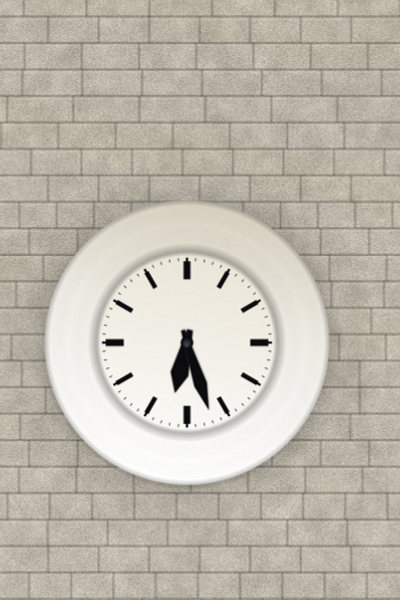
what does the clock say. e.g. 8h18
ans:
6h27
